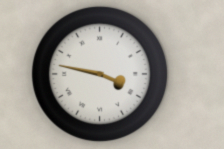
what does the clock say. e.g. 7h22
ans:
3h47
